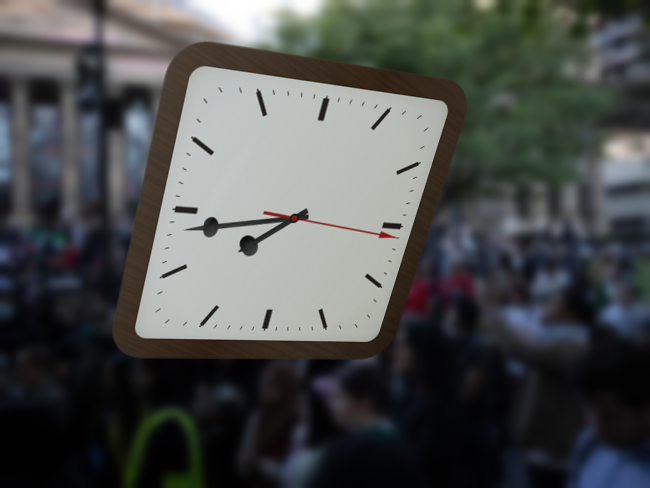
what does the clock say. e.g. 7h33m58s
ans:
7h43m16s
